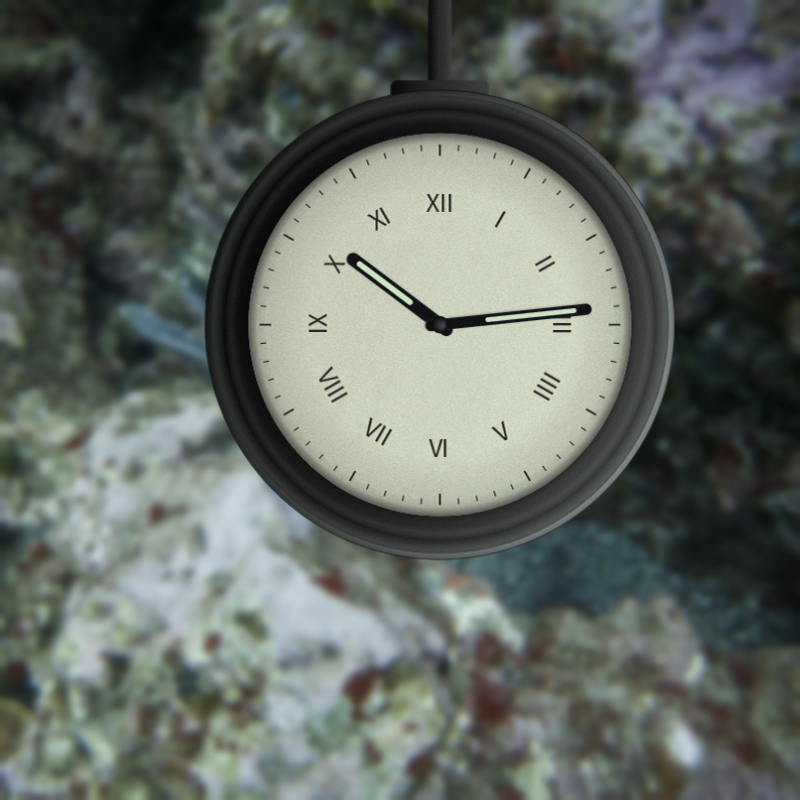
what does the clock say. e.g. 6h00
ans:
10h14
